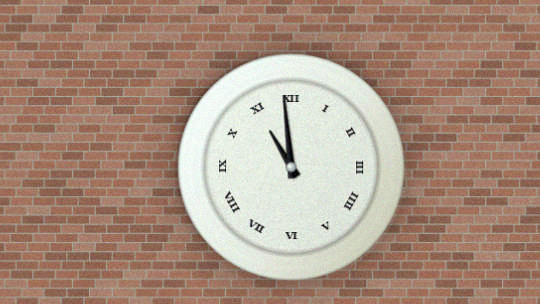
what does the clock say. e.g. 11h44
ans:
10h59
